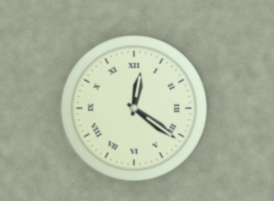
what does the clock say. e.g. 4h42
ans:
12h21
